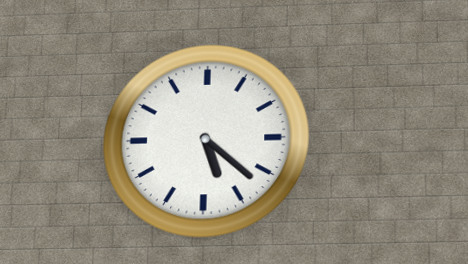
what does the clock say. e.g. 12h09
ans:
5h22
